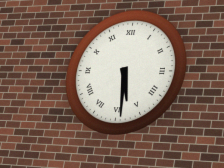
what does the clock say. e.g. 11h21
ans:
5h29
